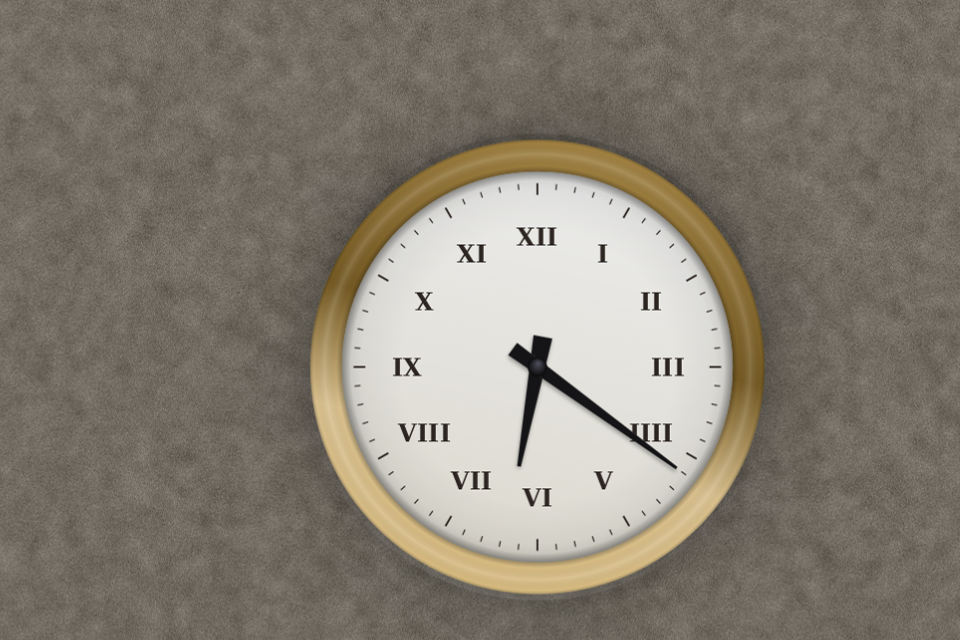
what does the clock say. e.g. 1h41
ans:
6h21
